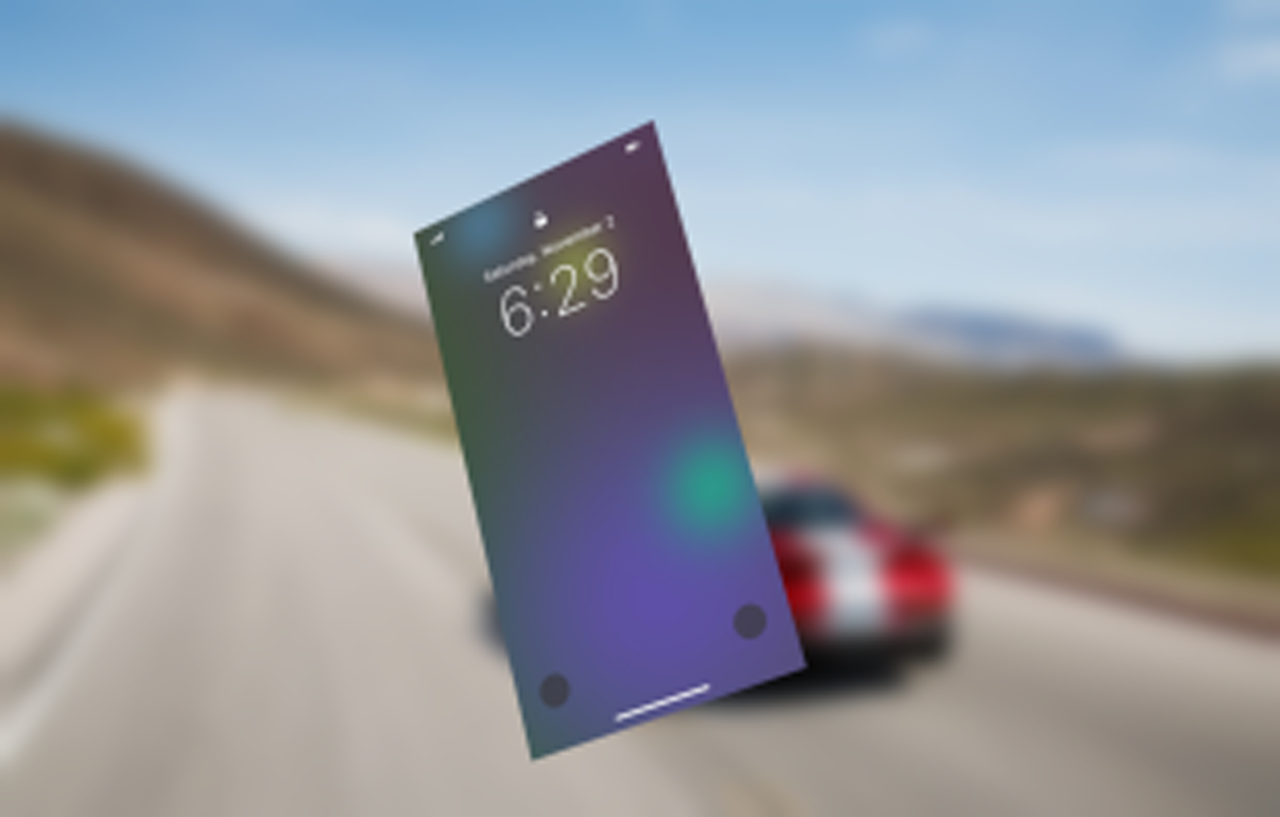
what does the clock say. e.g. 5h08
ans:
6h29
